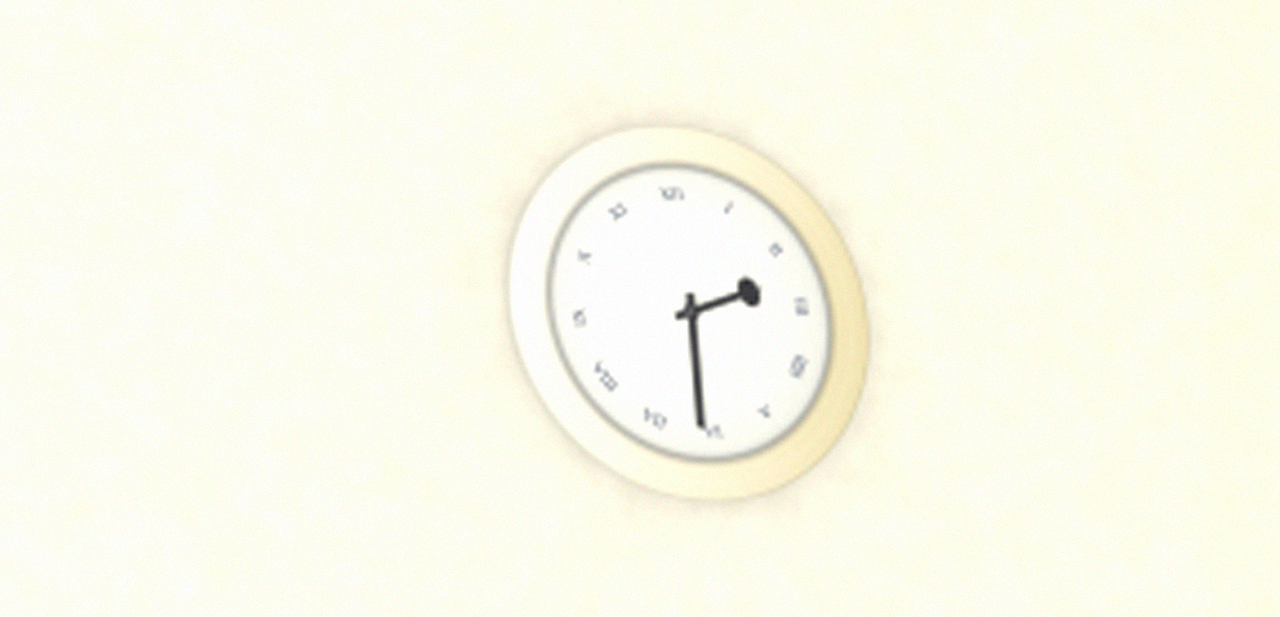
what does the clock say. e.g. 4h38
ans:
2h31
